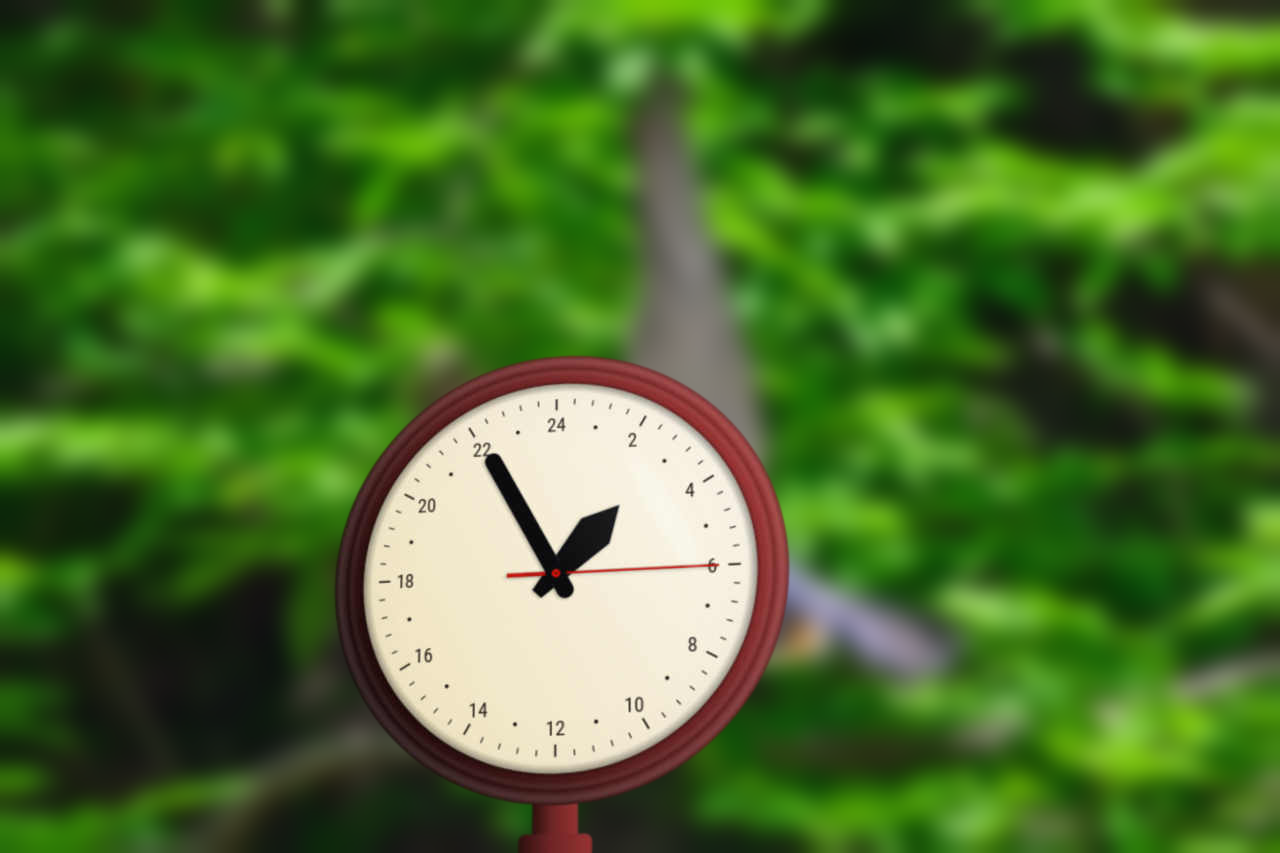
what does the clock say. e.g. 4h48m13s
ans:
2h55m15s
